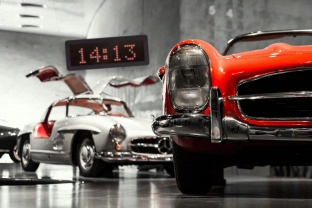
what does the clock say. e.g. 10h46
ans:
14h13
